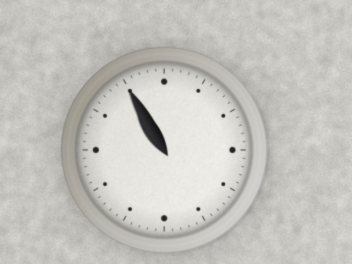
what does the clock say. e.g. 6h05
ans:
10h55
